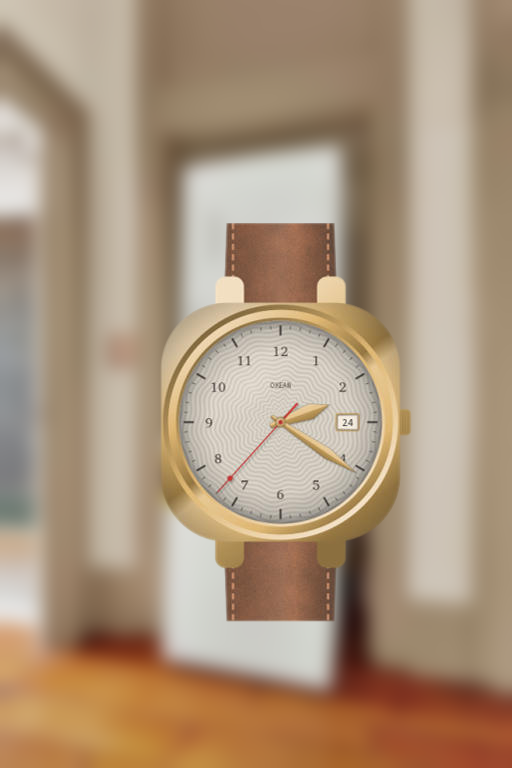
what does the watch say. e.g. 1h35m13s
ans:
2h20m37s
